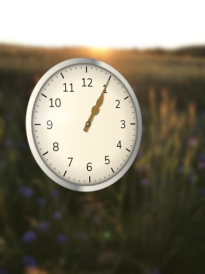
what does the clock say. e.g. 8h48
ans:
1h05
